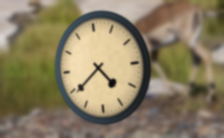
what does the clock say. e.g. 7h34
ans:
4h39
